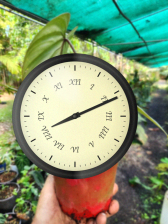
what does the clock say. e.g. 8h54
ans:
8h11
